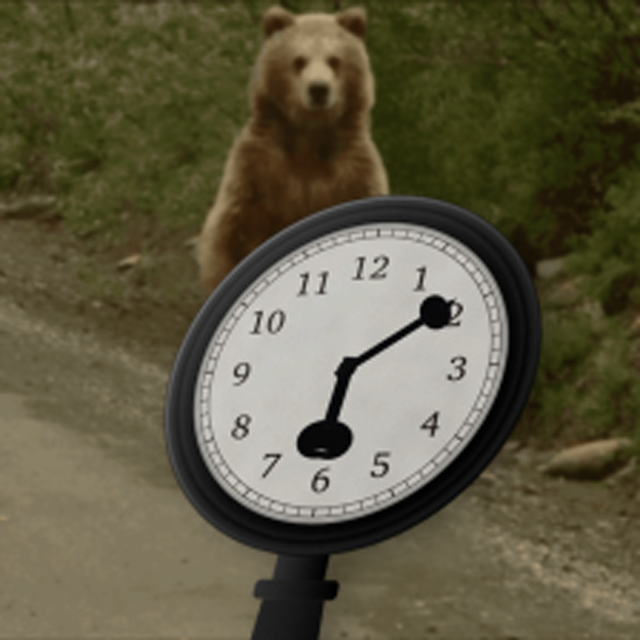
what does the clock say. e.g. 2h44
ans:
6h09
